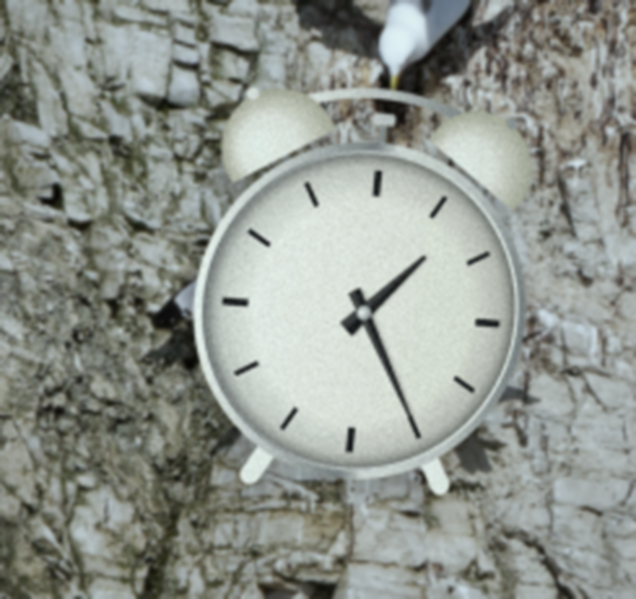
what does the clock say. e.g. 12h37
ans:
1h25
